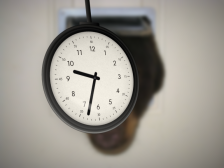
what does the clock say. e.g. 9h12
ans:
9h33
